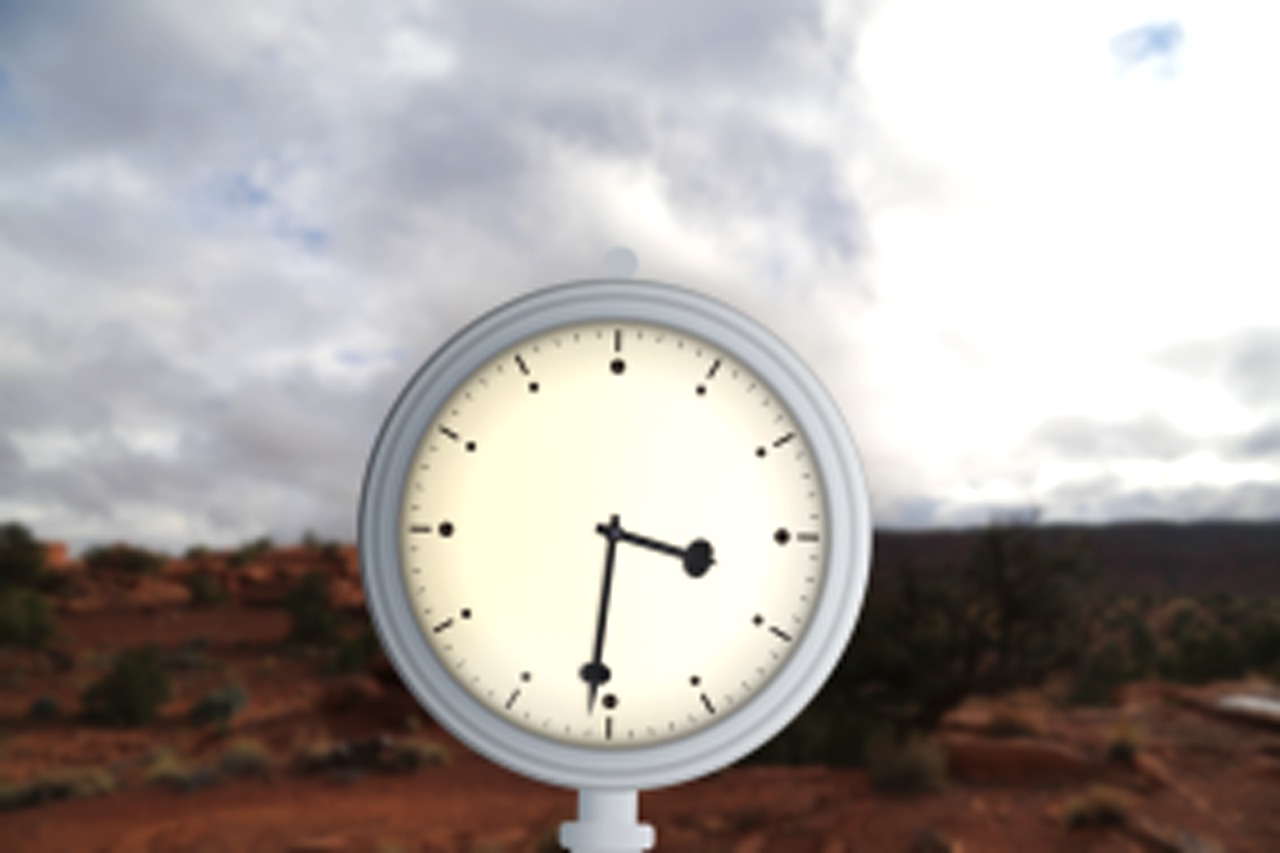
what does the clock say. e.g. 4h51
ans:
3h31
